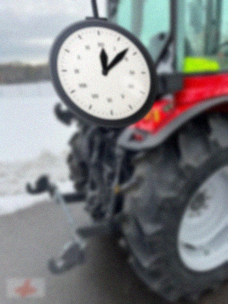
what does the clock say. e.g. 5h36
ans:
12h08
